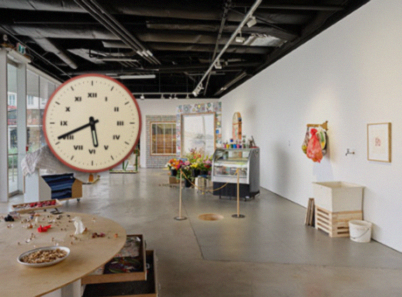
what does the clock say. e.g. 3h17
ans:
5h41
